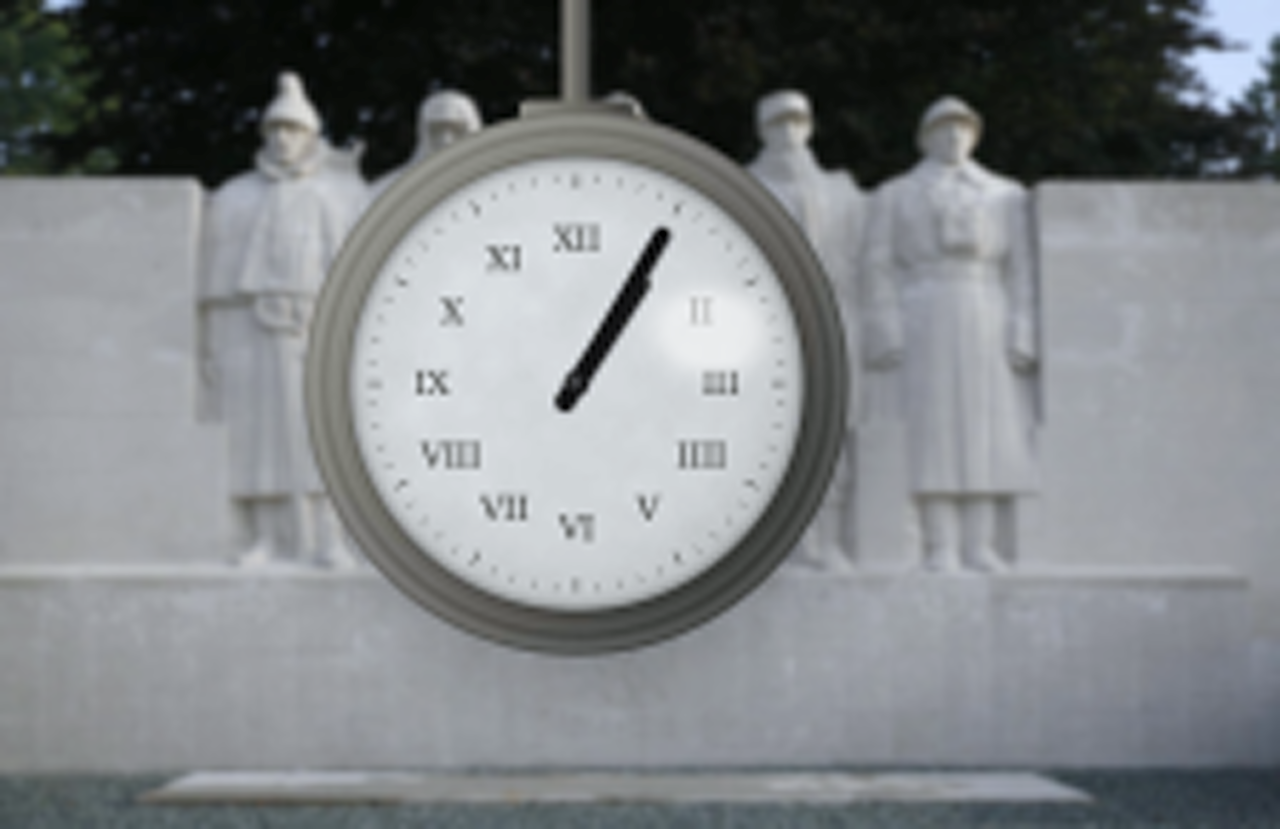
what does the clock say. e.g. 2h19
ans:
1h05
